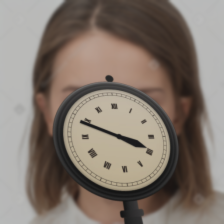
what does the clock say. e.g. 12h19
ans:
3h49
